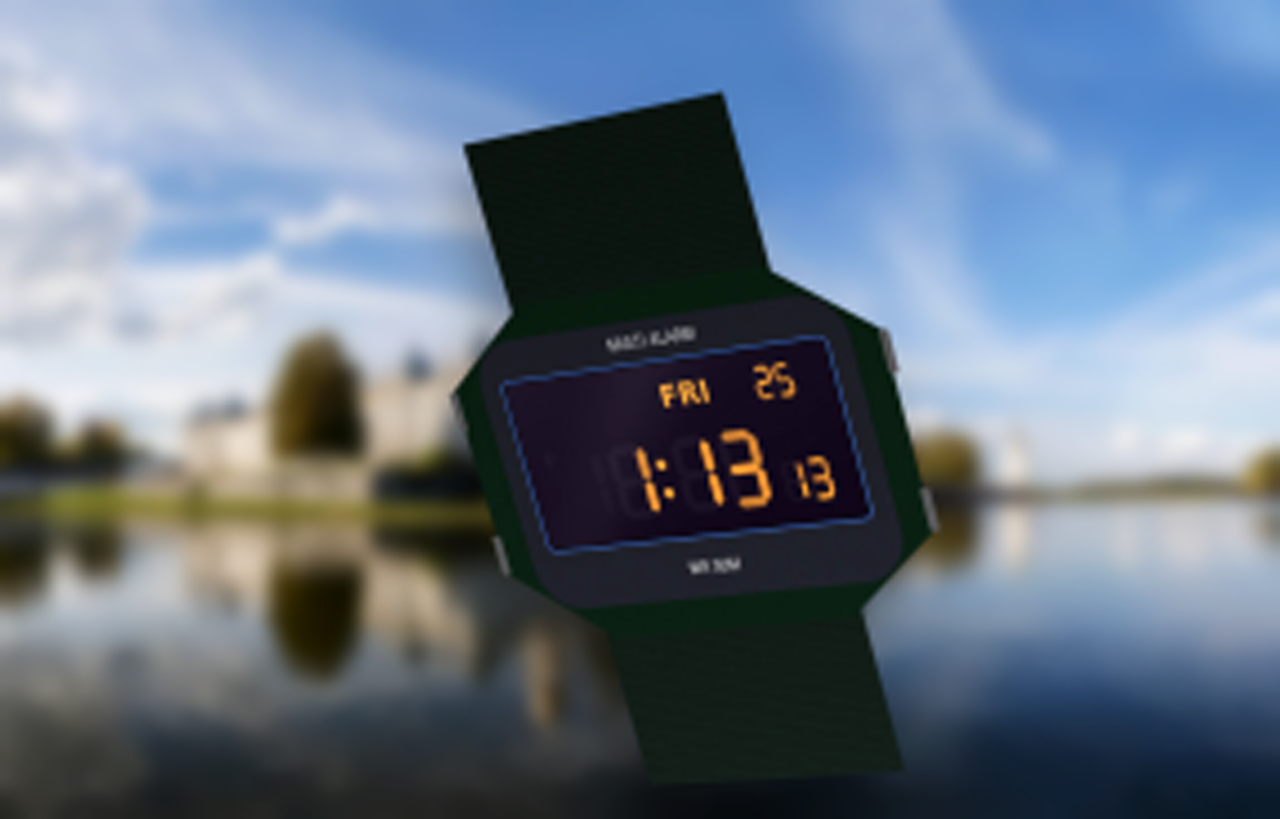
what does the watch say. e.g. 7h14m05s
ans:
1h13m13s
